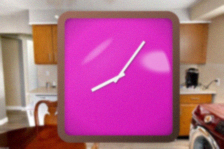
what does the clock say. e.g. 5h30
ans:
8h06
